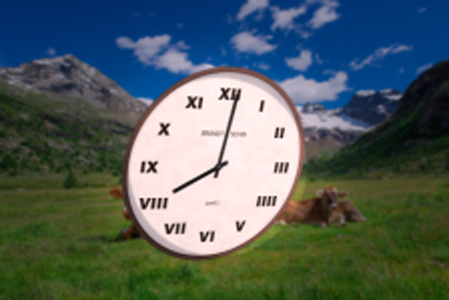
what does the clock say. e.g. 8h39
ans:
8h01
